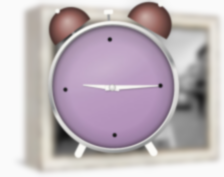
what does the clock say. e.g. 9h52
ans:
9h15
